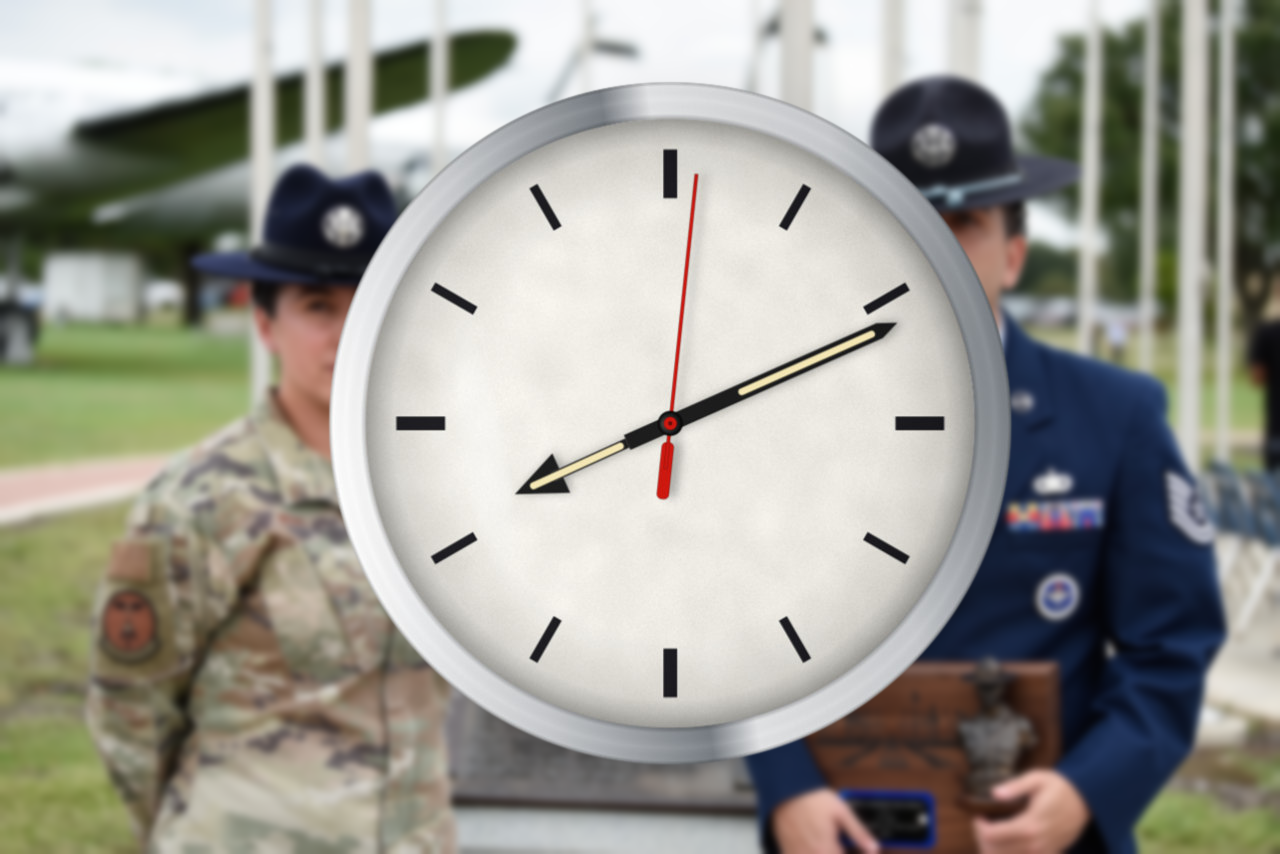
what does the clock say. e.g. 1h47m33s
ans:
8h11m01s
